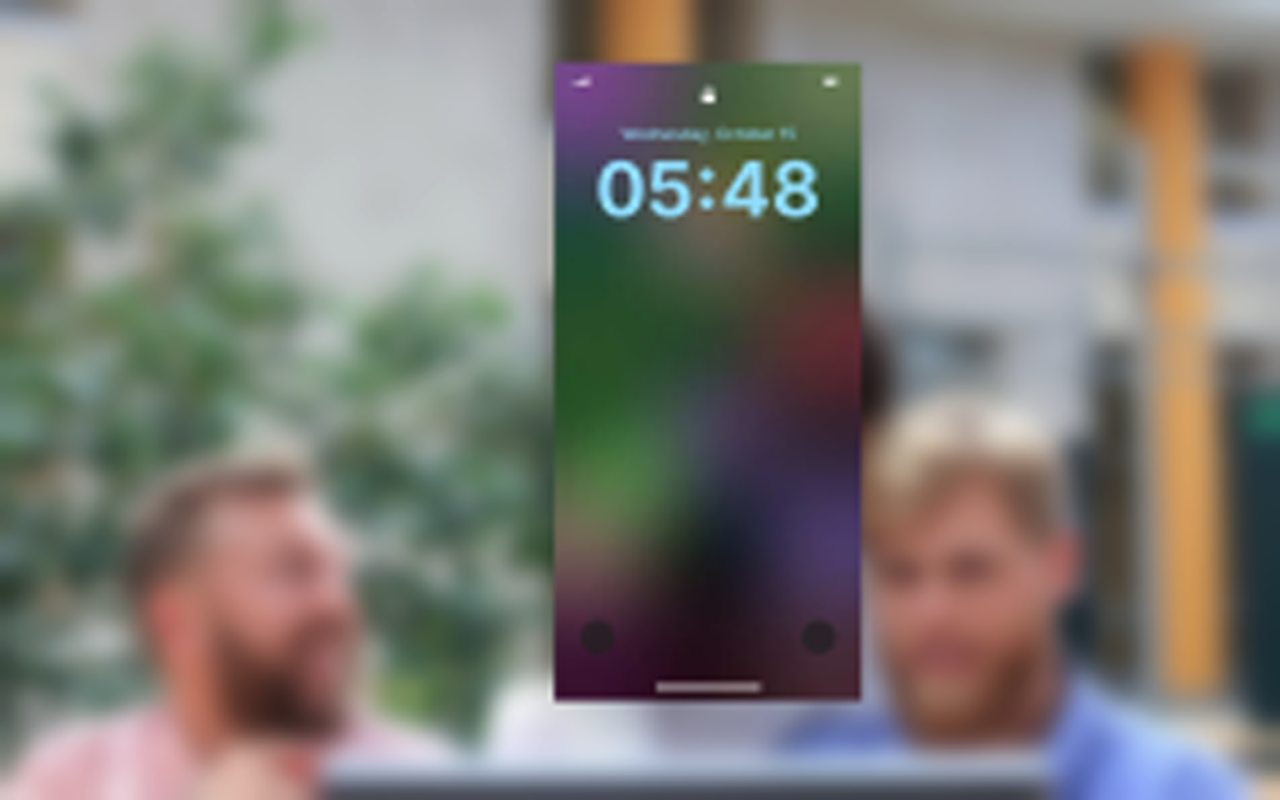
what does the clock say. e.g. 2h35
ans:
5h48
